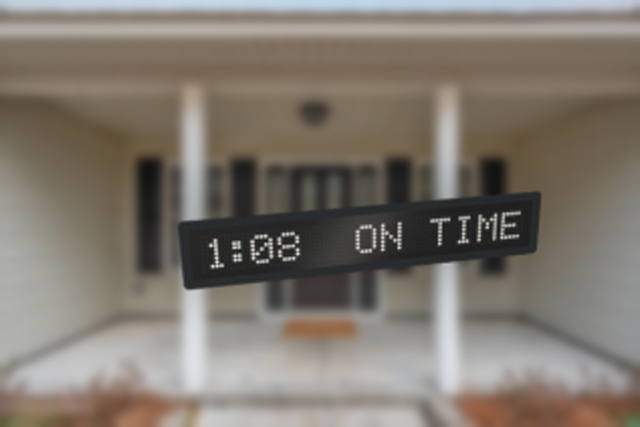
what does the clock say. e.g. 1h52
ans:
1h08
